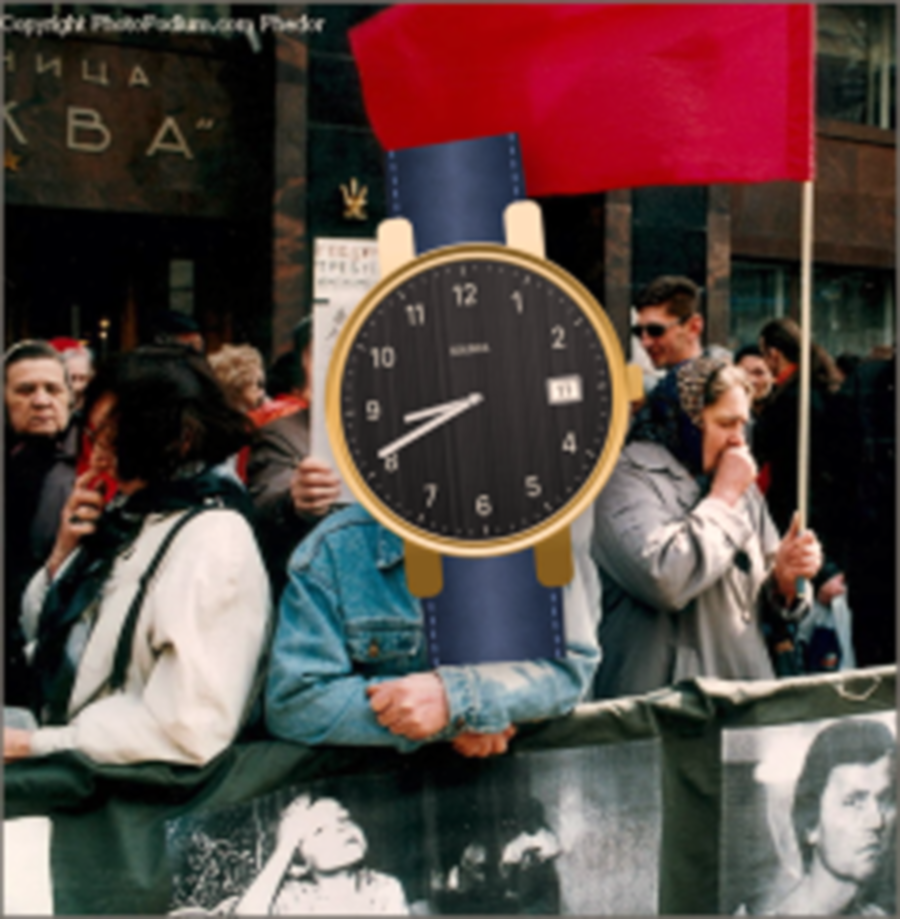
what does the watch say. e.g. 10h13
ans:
8h41
